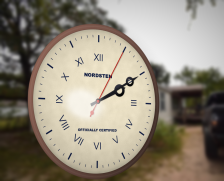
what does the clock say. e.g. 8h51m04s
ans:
2h10m05s
